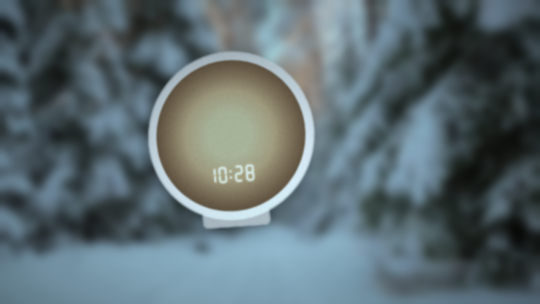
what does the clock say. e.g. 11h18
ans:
10h28
